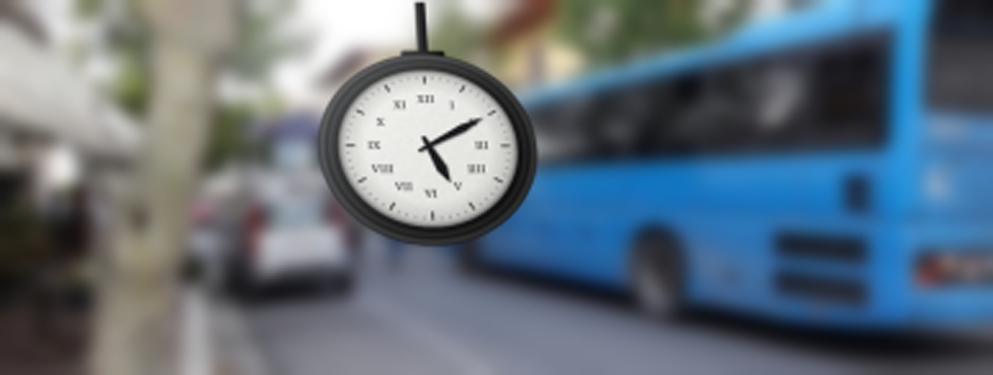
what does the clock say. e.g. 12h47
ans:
5h10
